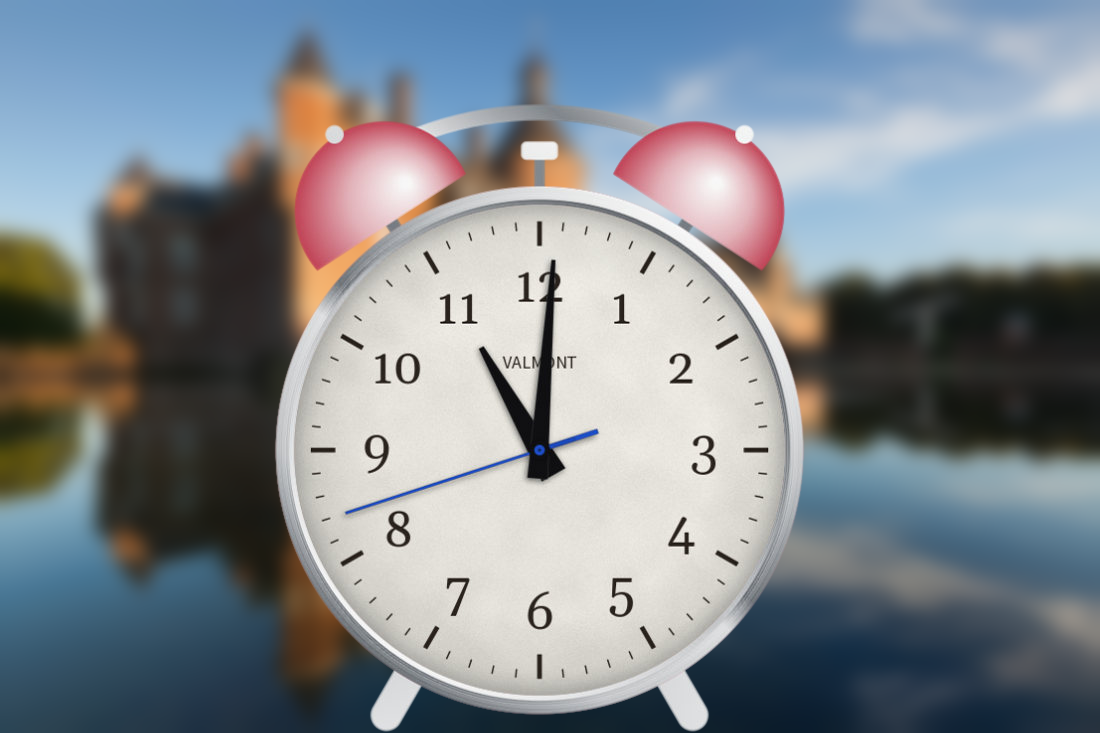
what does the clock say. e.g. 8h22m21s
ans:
11h00m42s
